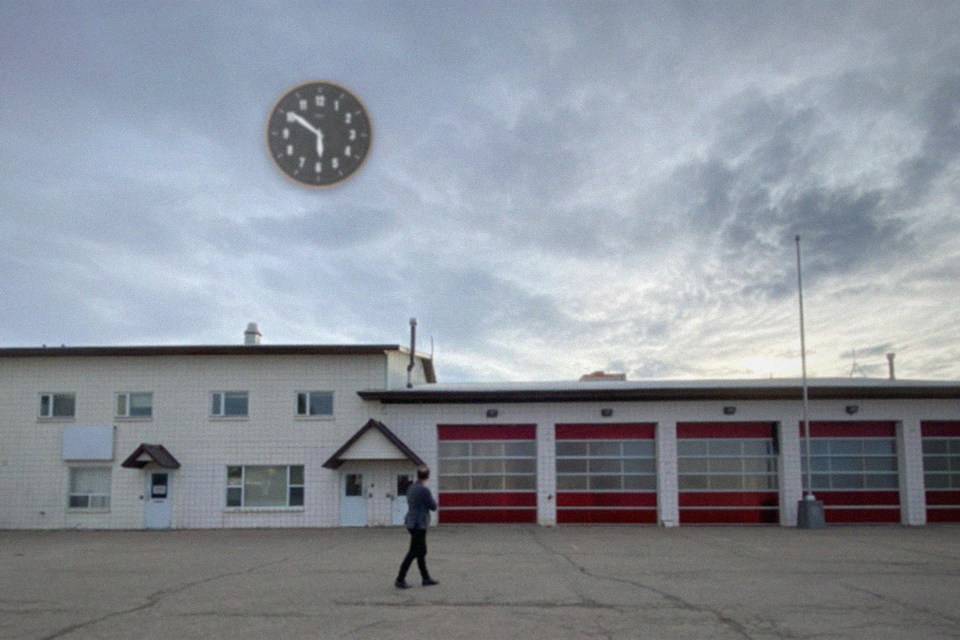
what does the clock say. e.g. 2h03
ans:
5h51
